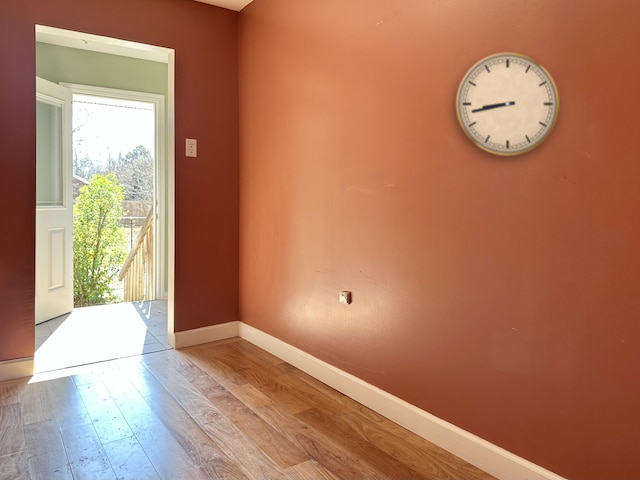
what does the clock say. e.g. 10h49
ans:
8h43
